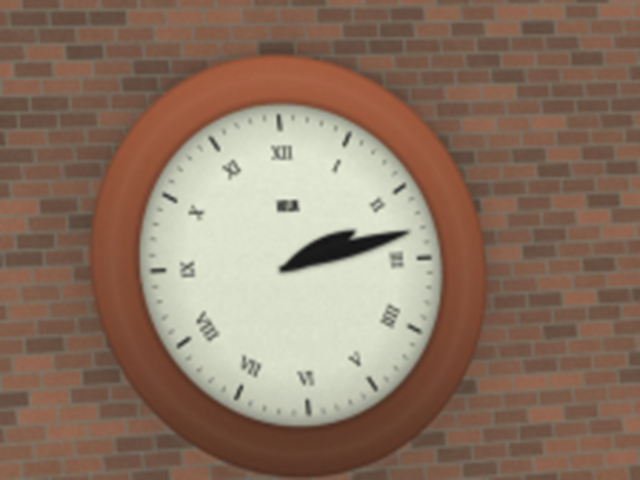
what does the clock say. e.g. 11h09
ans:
2h13
